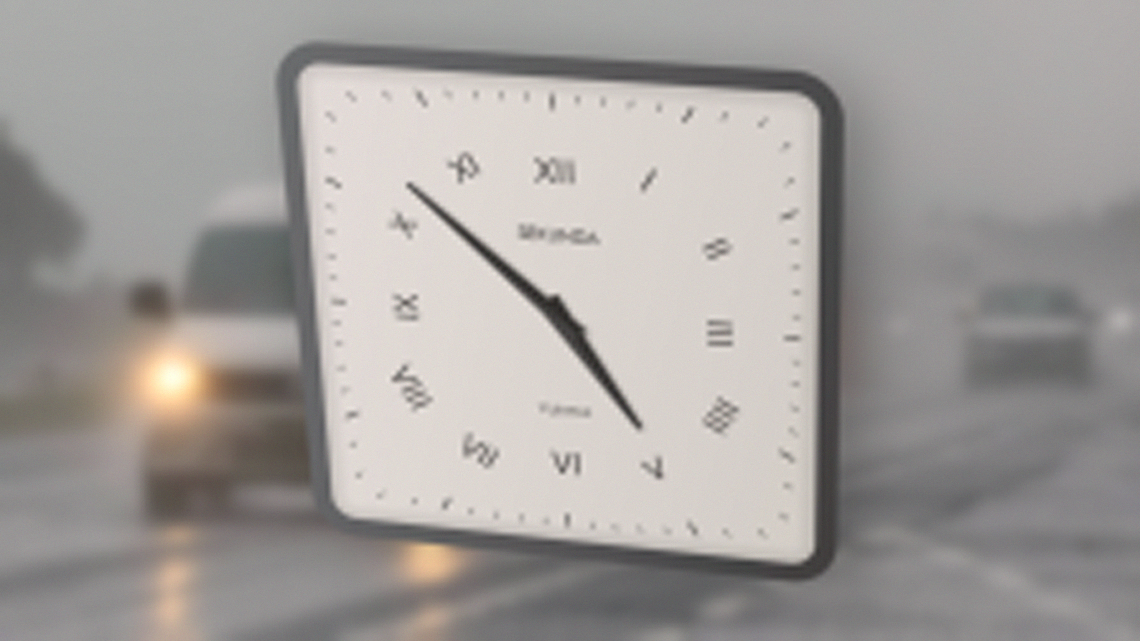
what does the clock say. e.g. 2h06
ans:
4h52
